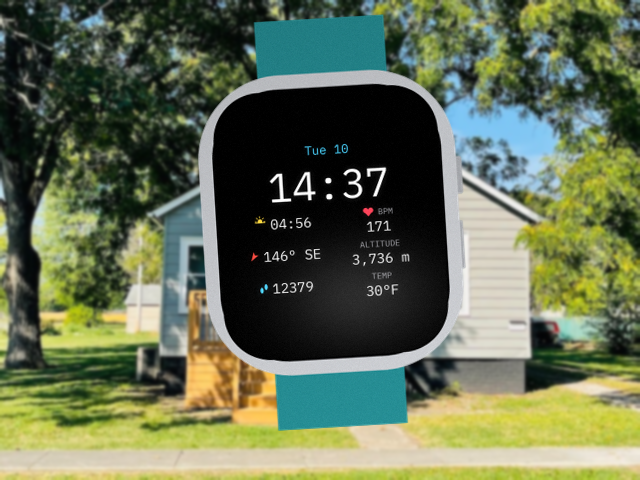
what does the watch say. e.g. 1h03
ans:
14h37
